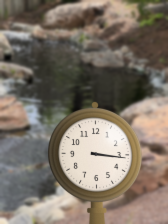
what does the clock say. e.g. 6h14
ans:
3h16
